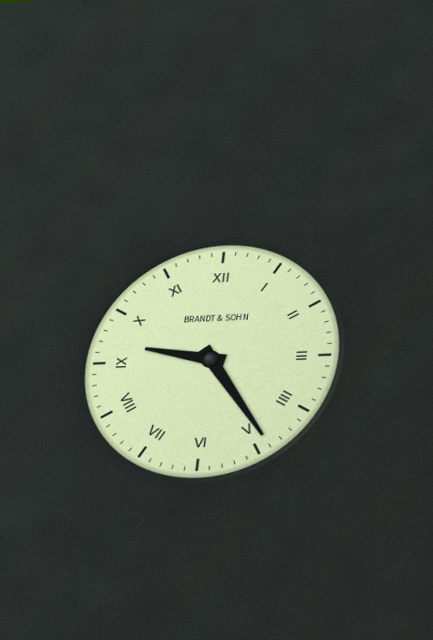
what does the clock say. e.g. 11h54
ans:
9h24
